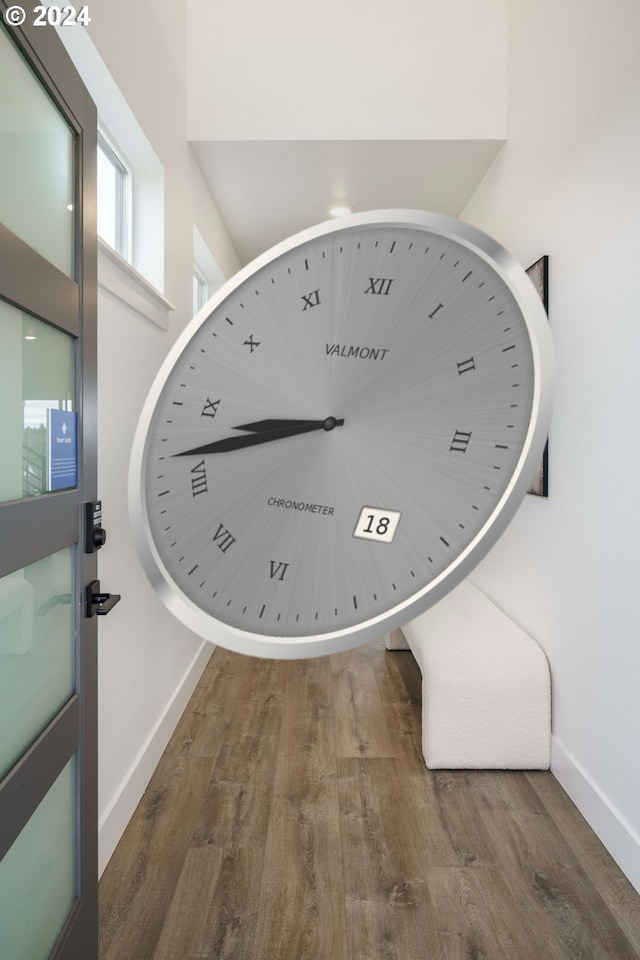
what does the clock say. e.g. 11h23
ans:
8h42
